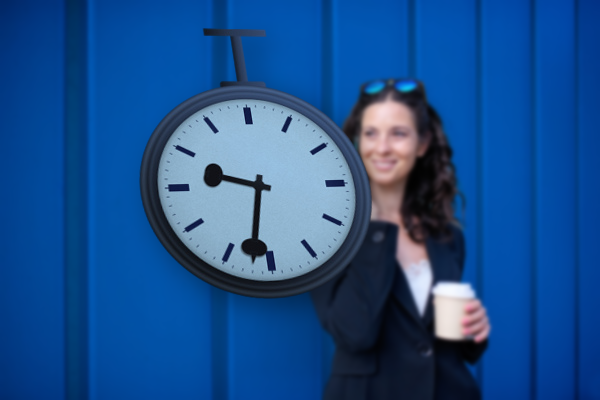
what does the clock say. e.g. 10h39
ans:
9h32
